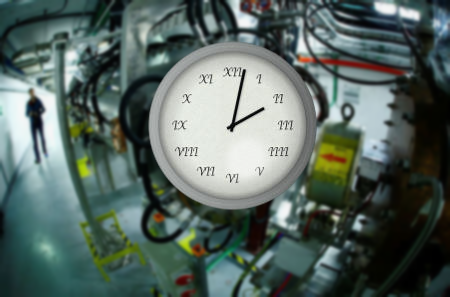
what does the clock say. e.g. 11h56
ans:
2h02
